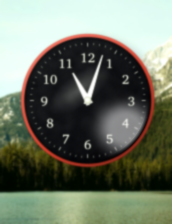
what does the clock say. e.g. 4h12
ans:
11h03
